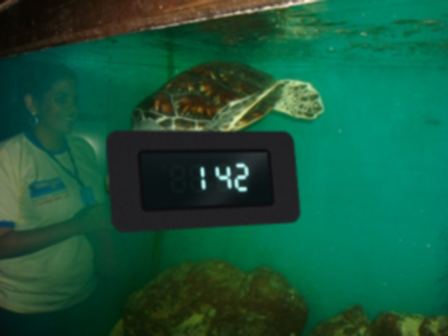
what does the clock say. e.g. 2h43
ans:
1h42
